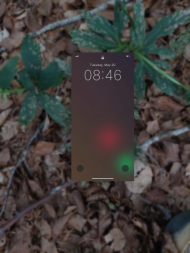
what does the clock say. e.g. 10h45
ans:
8h46
